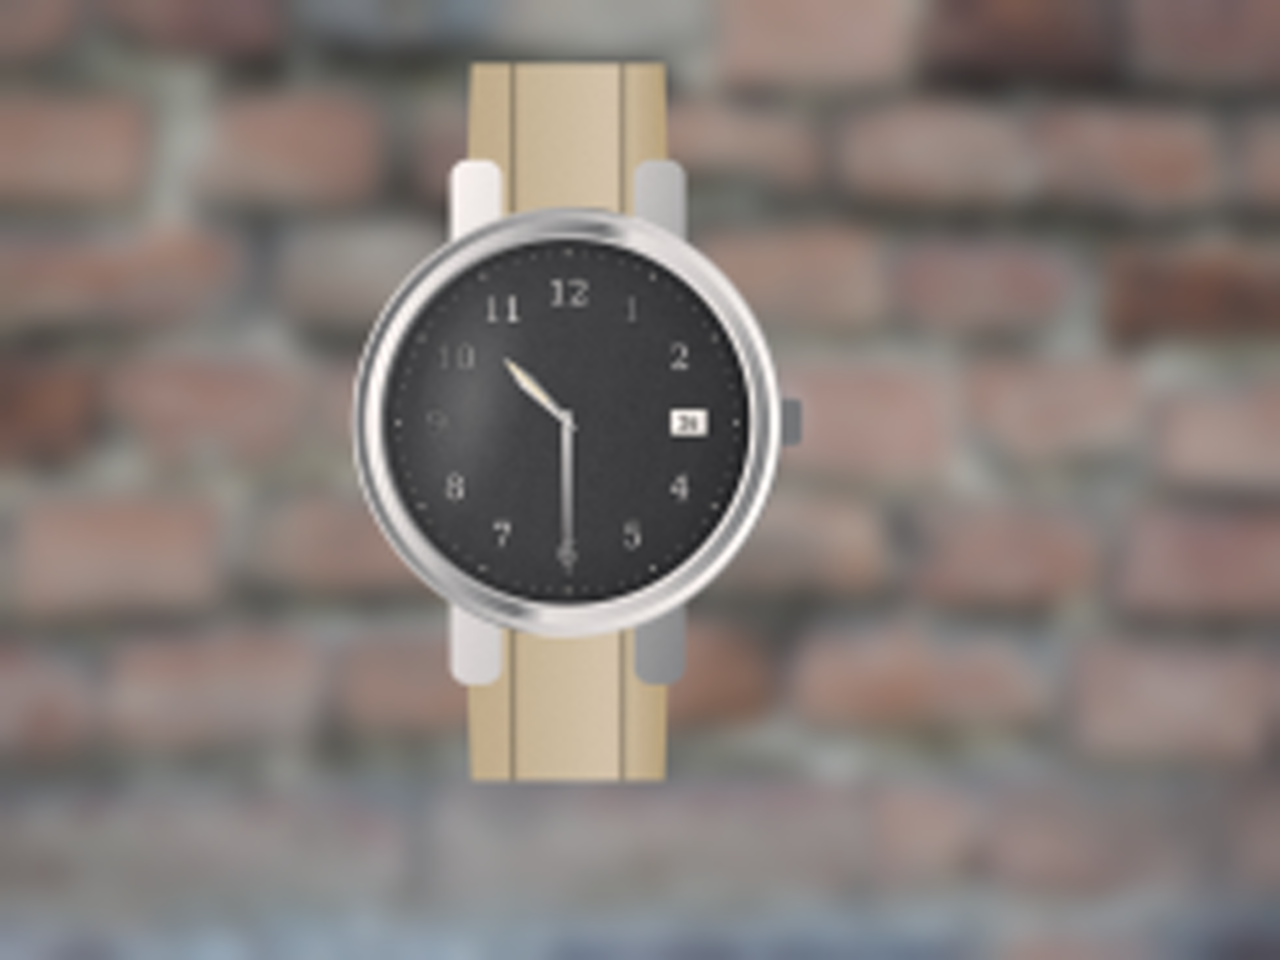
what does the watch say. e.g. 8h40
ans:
10h30
